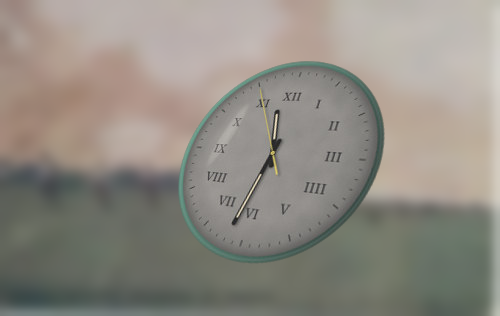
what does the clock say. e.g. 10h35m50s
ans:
11h31m55s
